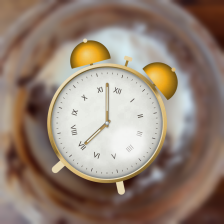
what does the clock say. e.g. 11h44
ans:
6h57
